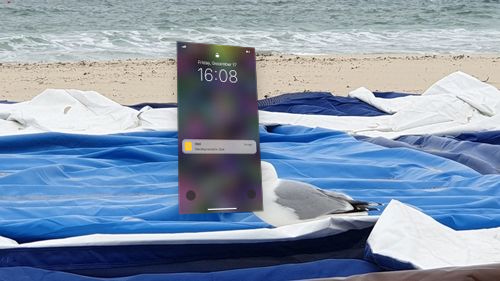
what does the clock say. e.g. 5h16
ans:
16h08
